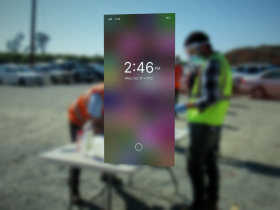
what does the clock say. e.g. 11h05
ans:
2h46
